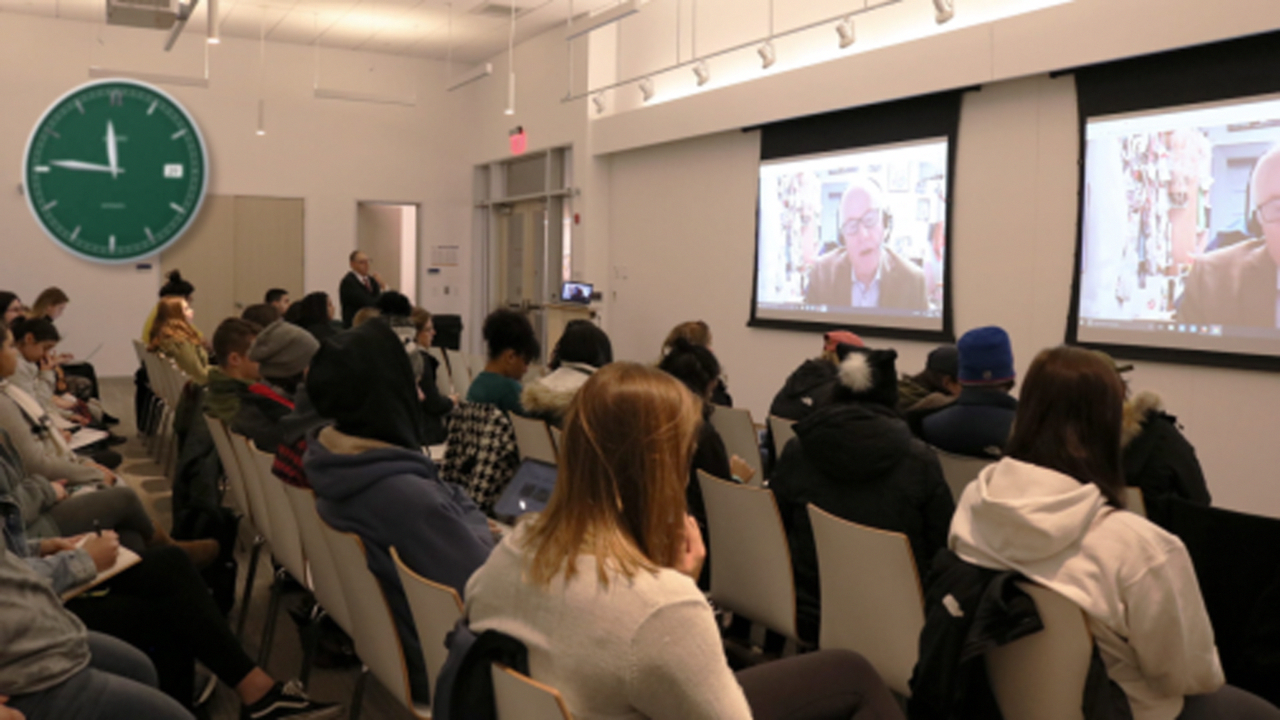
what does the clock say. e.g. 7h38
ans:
11h46
